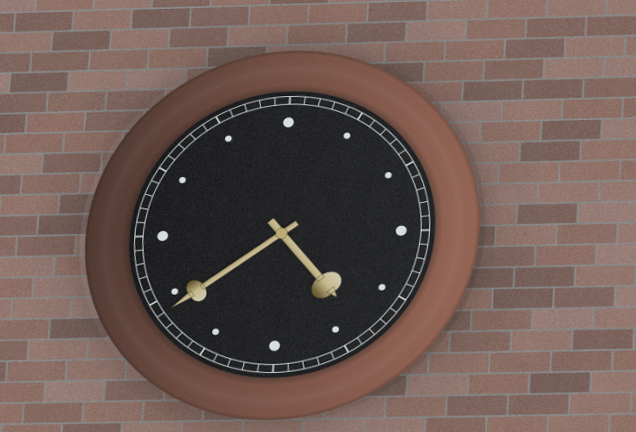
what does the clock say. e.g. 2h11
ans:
4h39
